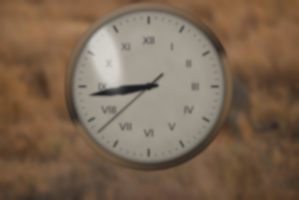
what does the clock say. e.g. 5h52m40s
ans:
8h43m38s
